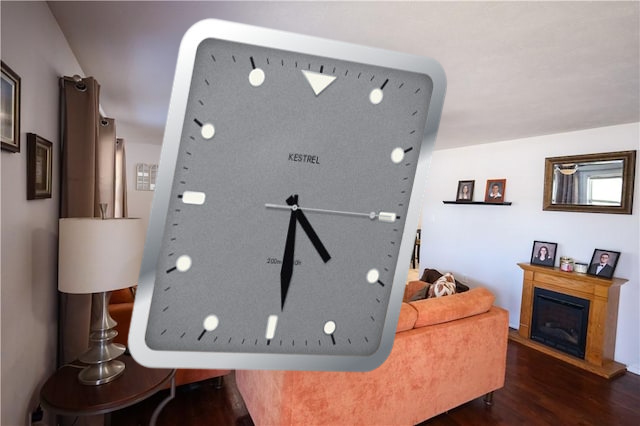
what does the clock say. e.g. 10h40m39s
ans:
4h29m15s
